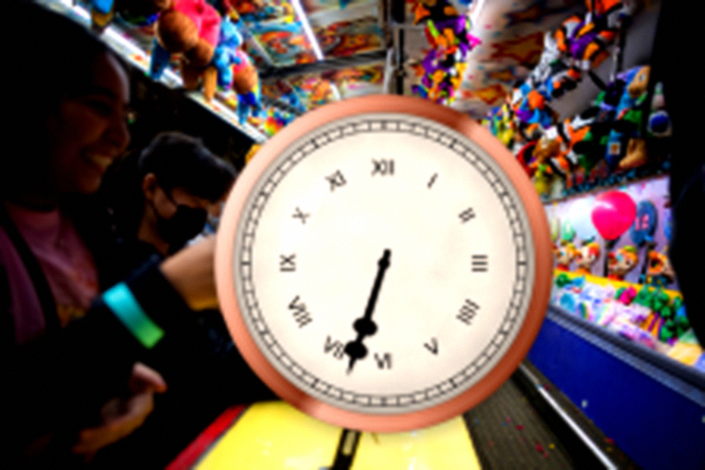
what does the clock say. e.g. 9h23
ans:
6h33
